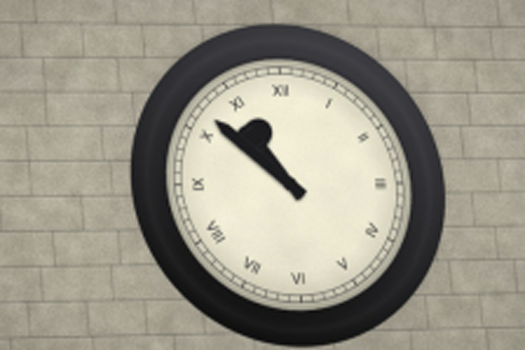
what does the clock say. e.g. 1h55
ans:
10h52
